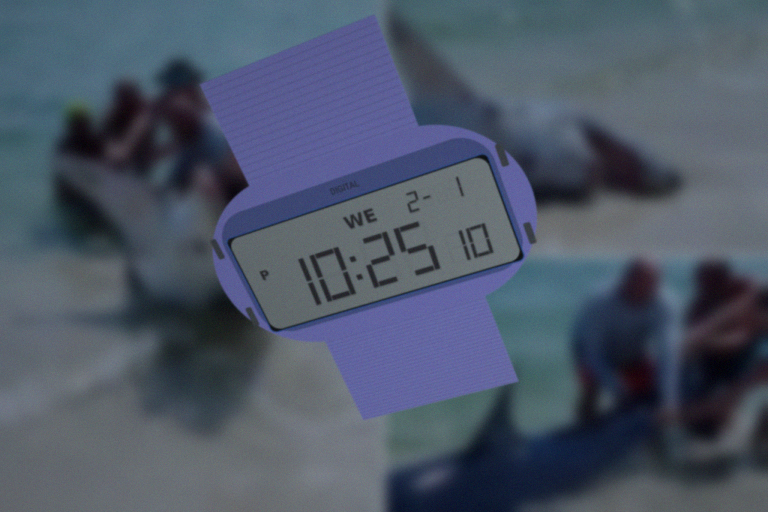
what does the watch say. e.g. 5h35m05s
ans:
10h25m10s
